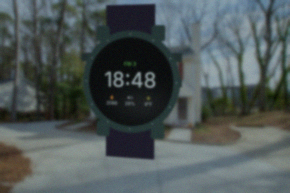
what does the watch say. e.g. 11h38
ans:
18h48
